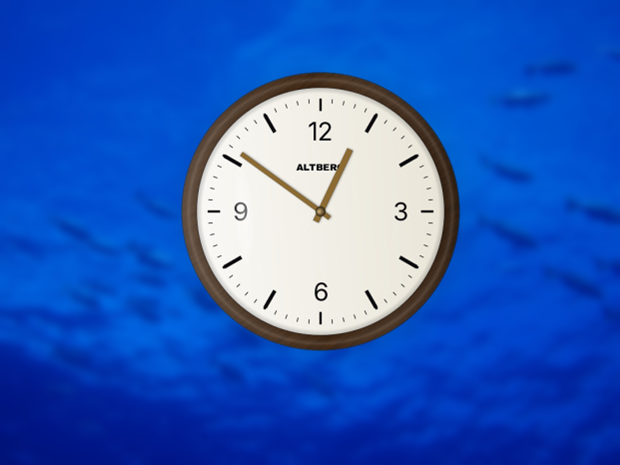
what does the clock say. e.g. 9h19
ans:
12h51
